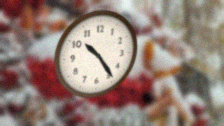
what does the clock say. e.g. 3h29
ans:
10h24
